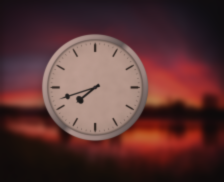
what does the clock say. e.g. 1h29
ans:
7h42
